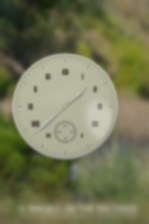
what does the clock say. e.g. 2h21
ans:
1h38
